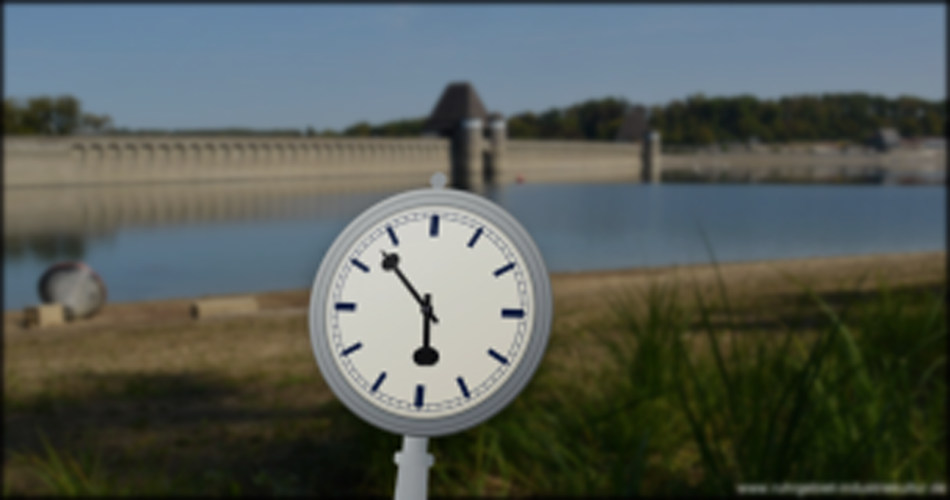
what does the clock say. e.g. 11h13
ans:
5h53
